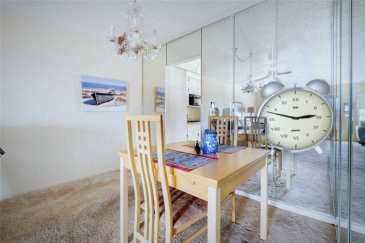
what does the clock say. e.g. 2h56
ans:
2h48
